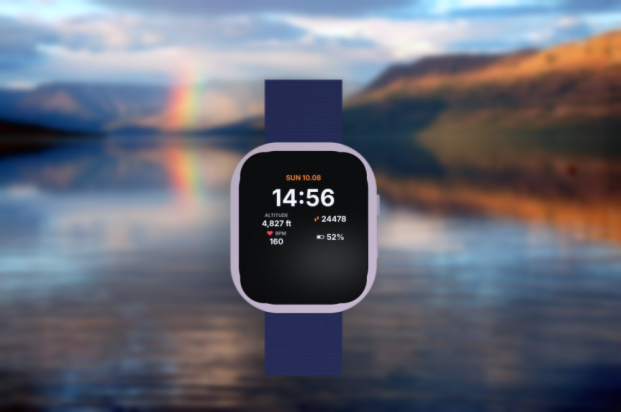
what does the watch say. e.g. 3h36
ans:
14h56
